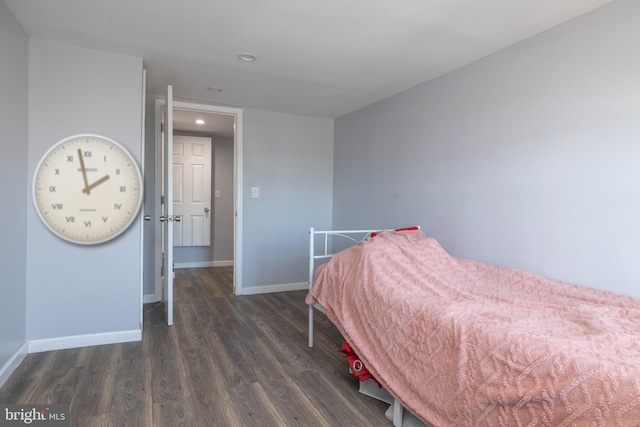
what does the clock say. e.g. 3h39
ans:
1h58
